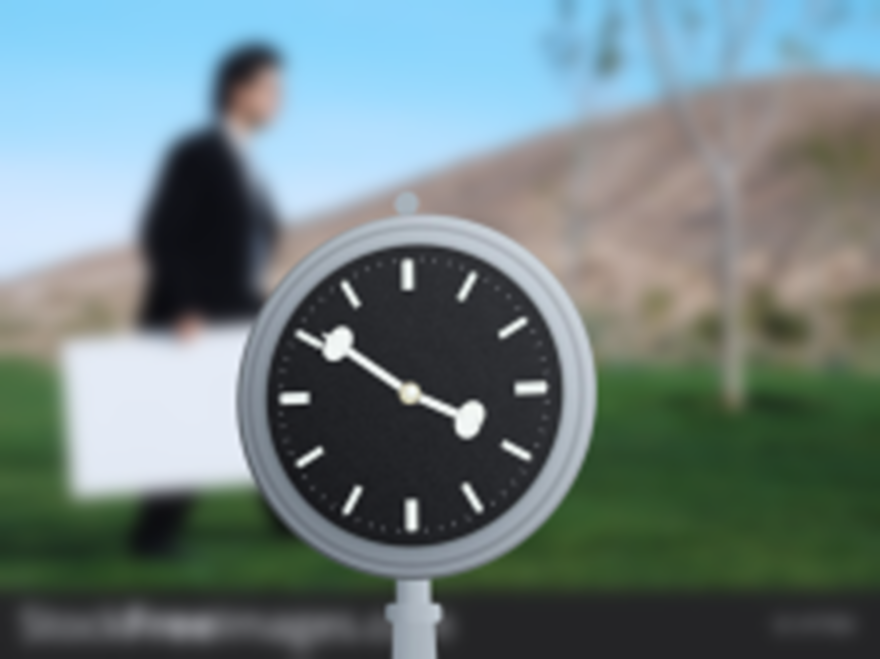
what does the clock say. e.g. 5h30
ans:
3h51
